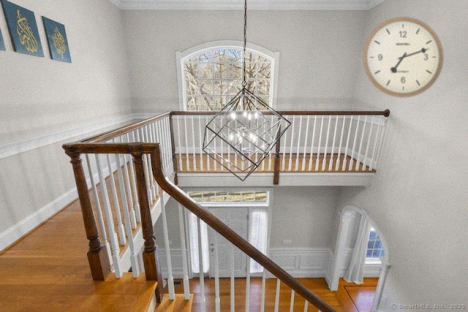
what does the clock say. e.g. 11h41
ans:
7h12
